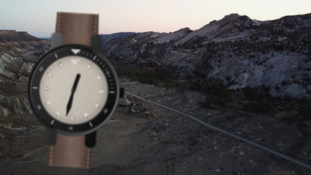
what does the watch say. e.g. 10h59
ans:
12h32
